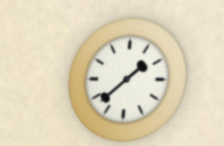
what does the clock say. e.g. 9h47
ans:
1h38
